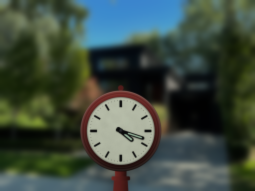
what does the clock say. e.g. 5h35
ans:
4h18
